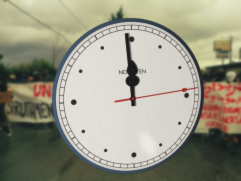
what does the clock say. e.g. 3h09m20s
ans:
11h59m14s
